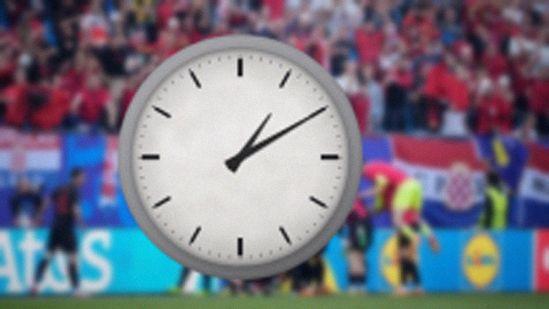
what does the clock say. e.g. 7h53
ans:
1h10
